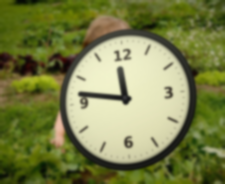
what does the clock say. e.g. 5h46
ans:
11h47
